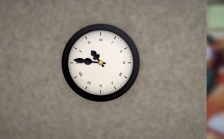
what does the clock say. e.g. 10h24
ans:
10h46
